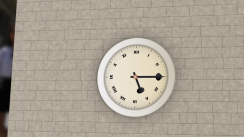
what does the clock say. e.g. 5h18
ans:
5h15
